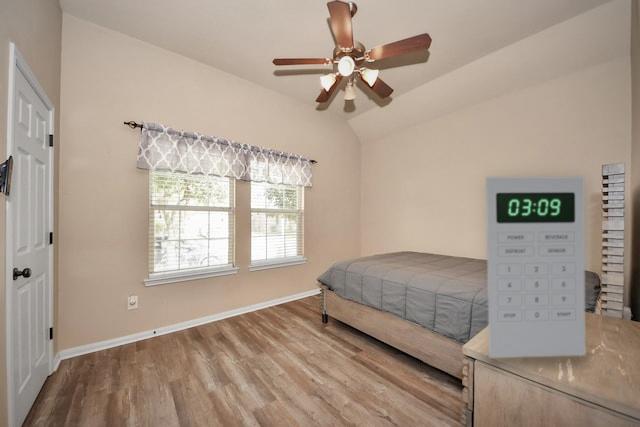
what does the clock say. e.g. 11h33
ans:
3h09
